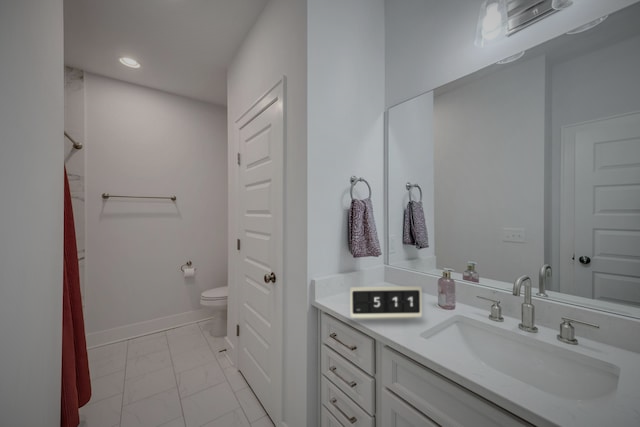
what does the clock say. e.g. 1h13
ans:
5h11
